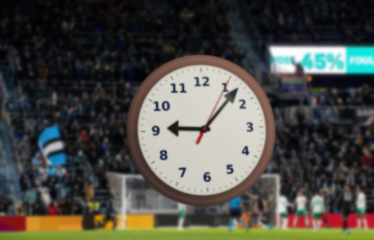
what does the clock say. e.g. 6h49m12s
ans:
9h07m05s
